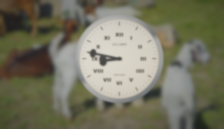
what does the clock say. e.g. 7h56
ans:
8h47
